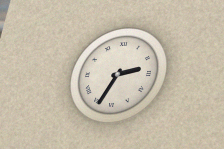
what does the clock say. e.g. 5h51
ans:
2h34
